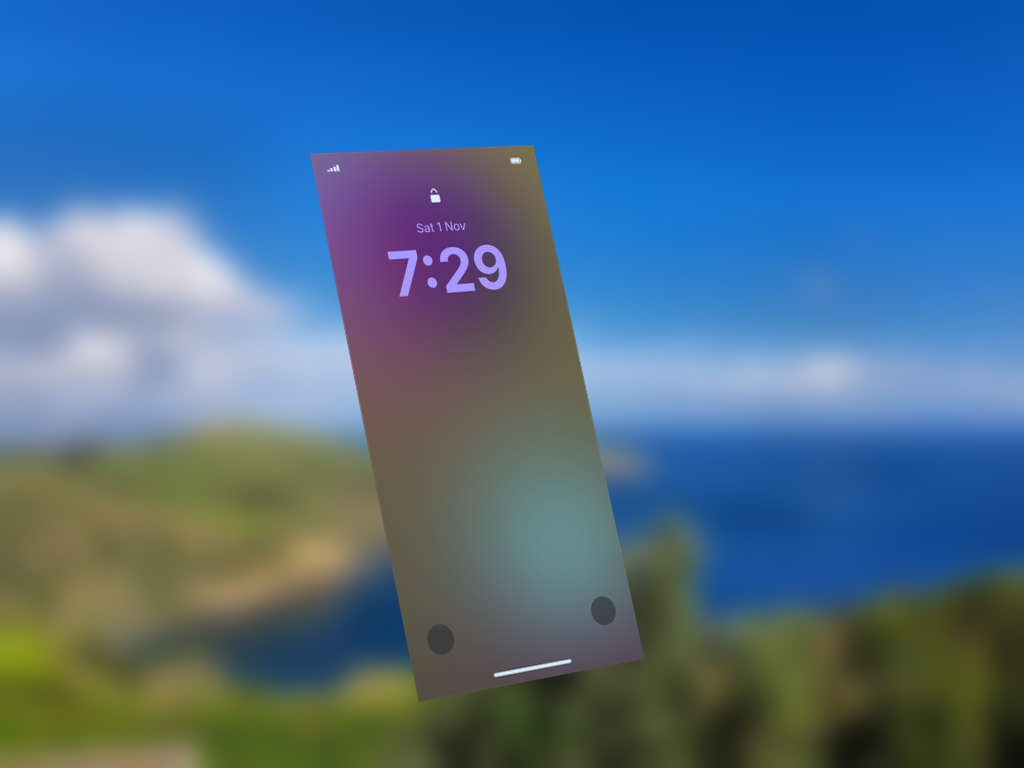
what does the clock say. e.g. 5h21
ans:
7h29
